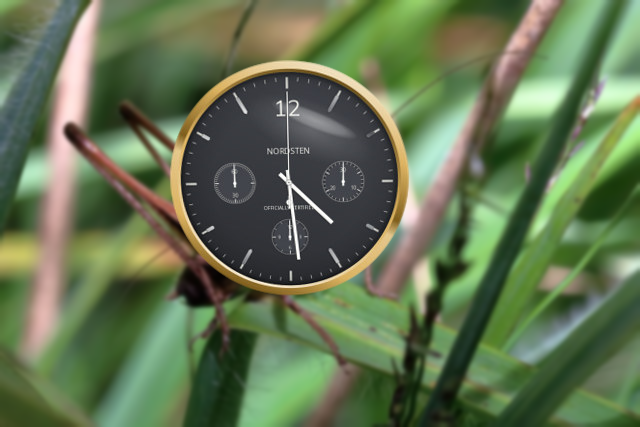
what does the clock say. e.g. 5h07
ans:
4h29
